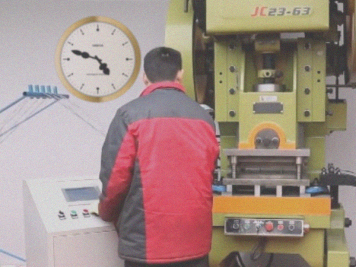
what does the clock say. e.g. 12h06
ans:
4h48
